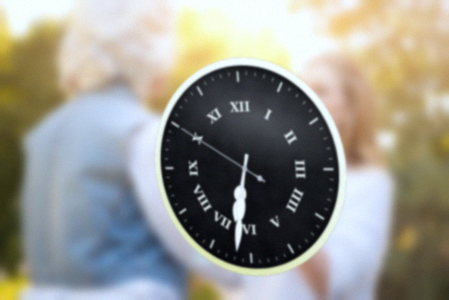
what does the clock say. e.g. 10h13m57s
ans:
6h31m50s
